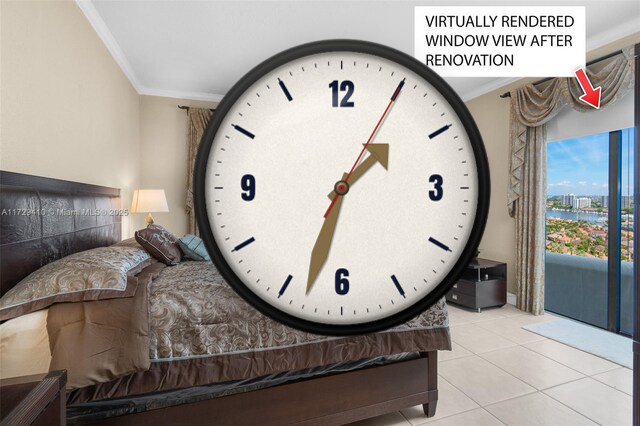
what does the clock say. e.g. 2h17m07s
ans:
1h33m05s
